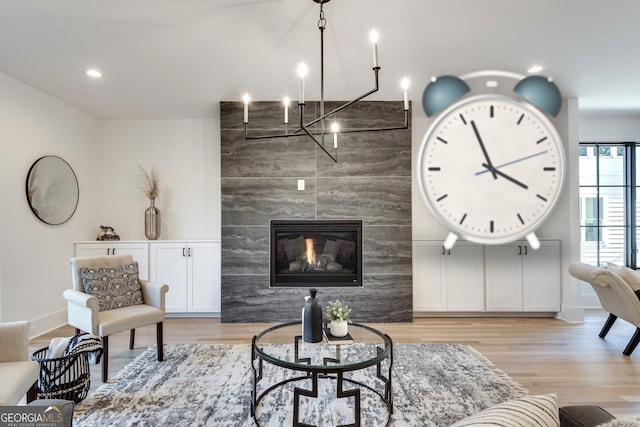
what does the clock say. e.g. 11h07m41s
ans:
3h56m12s
